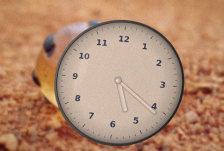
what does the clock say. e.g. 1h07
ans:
5h21
